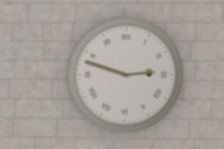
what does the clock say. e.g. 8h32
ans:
2h48
